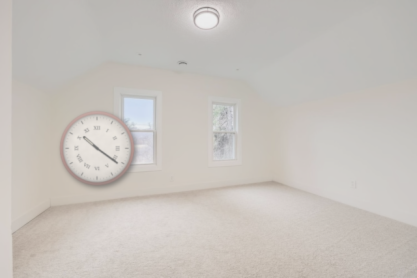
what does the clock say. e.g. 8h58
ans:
10h21
